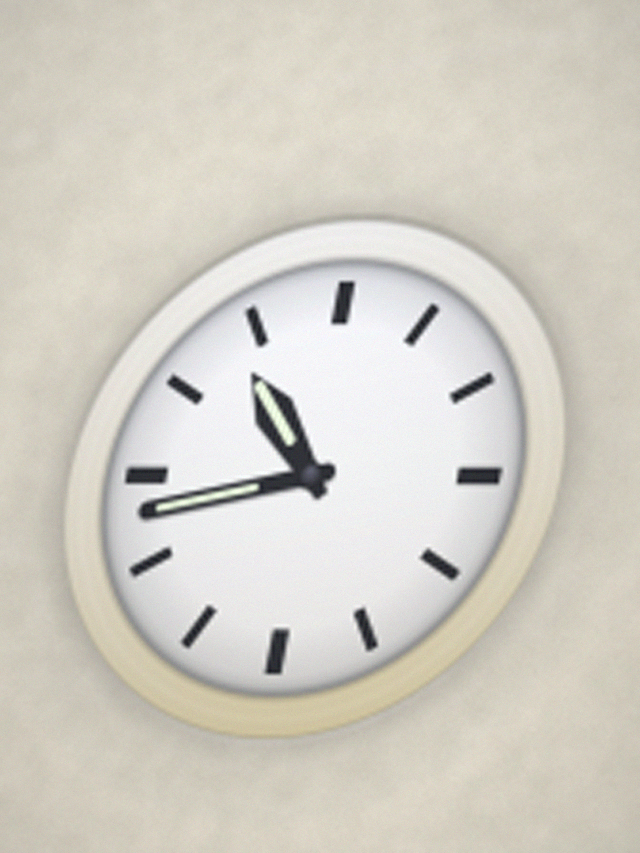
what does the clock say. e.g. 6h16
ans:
10h43
